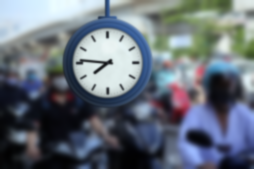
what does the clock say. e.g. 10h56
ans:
7h46
